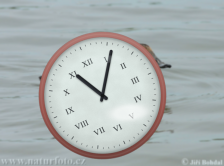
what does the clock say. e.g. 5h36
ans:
11h06
